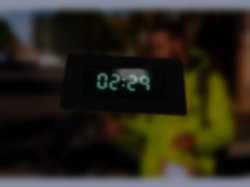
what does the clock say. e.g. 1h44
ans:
2h29
